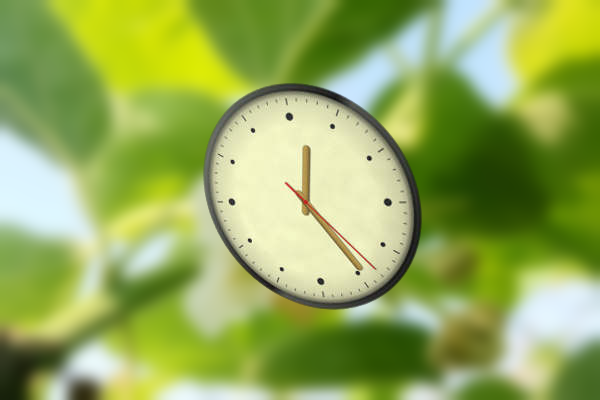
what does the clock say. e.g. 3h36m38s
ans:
12h24m23s
